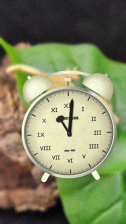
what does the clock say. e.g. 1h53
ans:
11h01
